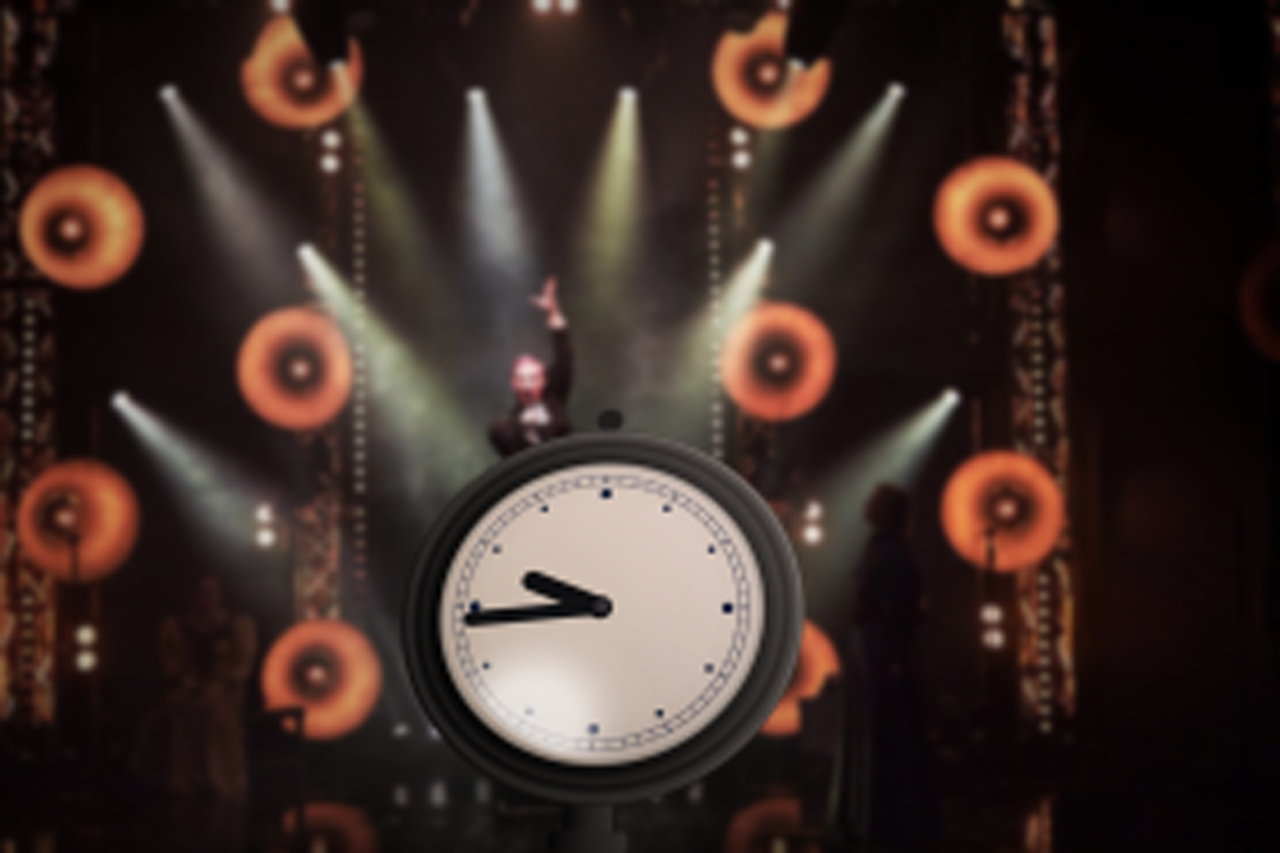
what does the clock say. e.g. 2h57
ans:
9h44
